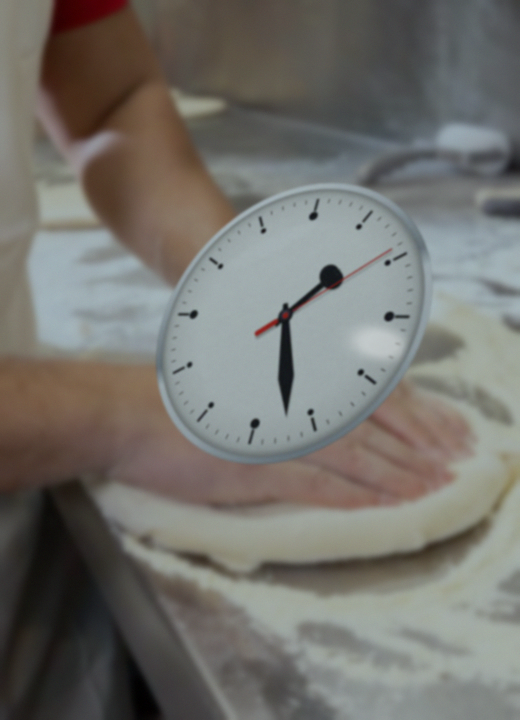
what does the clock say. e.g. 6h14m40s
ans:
1h27m09s
